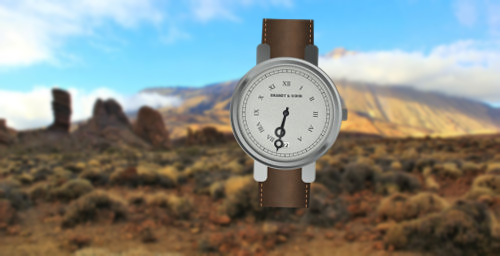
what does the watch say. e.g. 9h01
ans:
6h32
